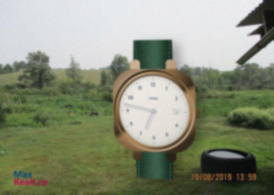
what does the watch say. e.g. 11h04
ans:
6h47
